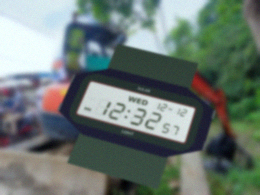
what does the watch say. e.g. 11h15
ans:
12h32
